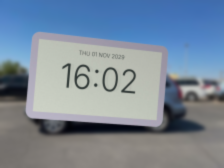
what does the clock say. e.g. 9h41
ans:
16h02
